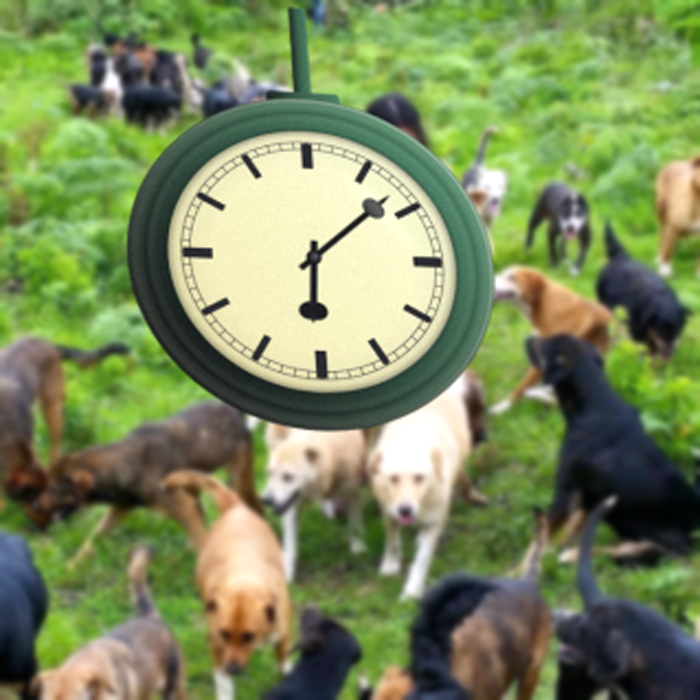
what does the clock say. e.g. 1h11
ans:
6h08
